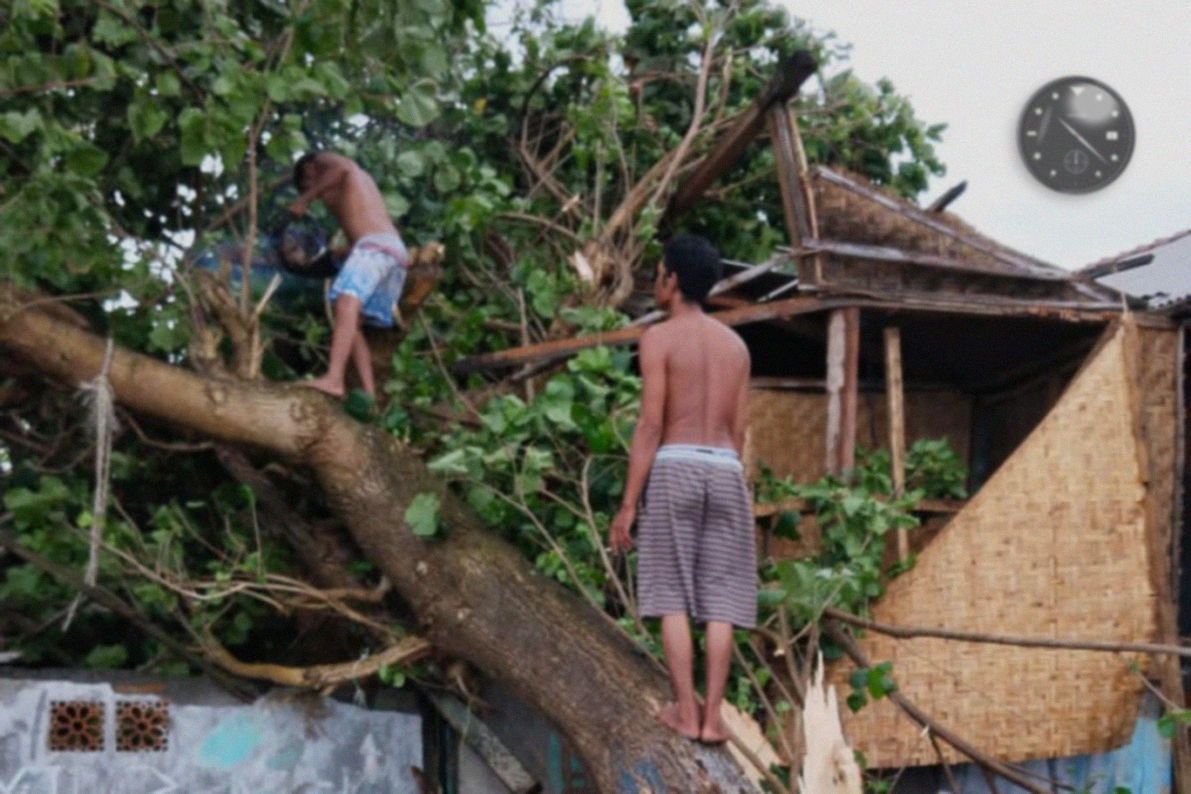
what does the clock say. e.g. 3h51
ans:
10h22
